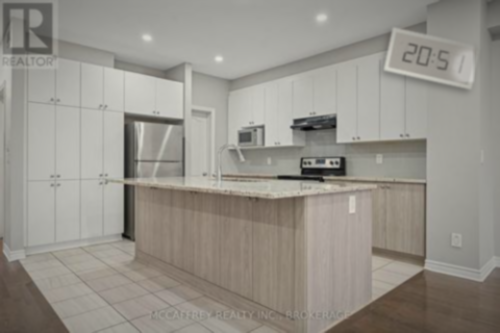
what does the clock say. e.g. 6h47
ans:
20h51
